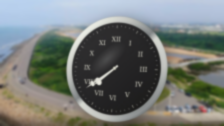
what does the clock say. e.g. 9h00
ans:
7h39
